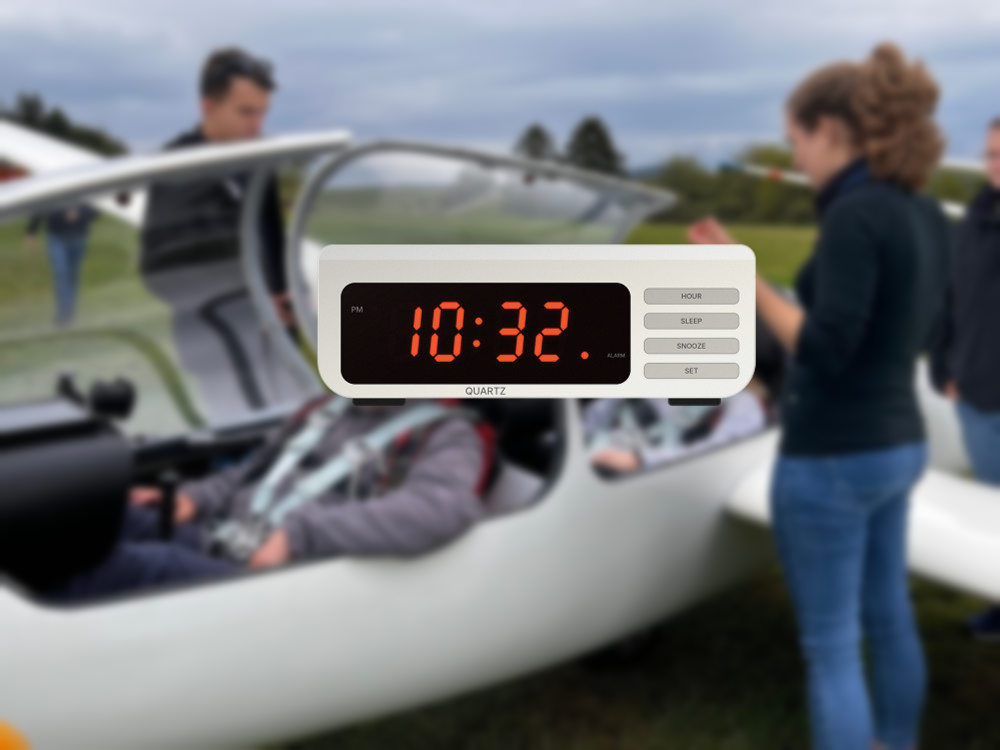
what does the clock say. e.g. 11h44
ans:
10h32
